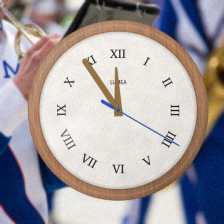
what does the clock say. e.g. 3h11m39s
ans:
11h54m20s
